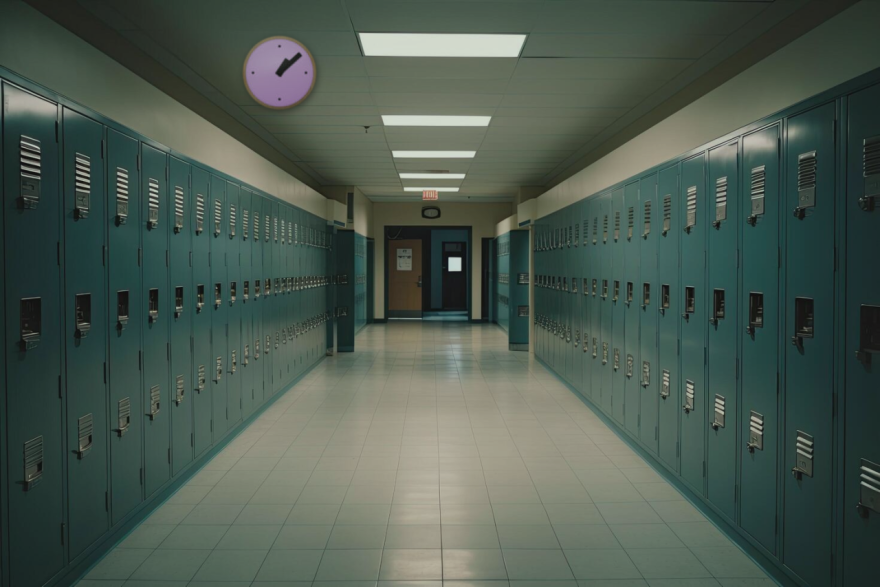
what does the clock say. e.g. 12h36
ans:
1h08
